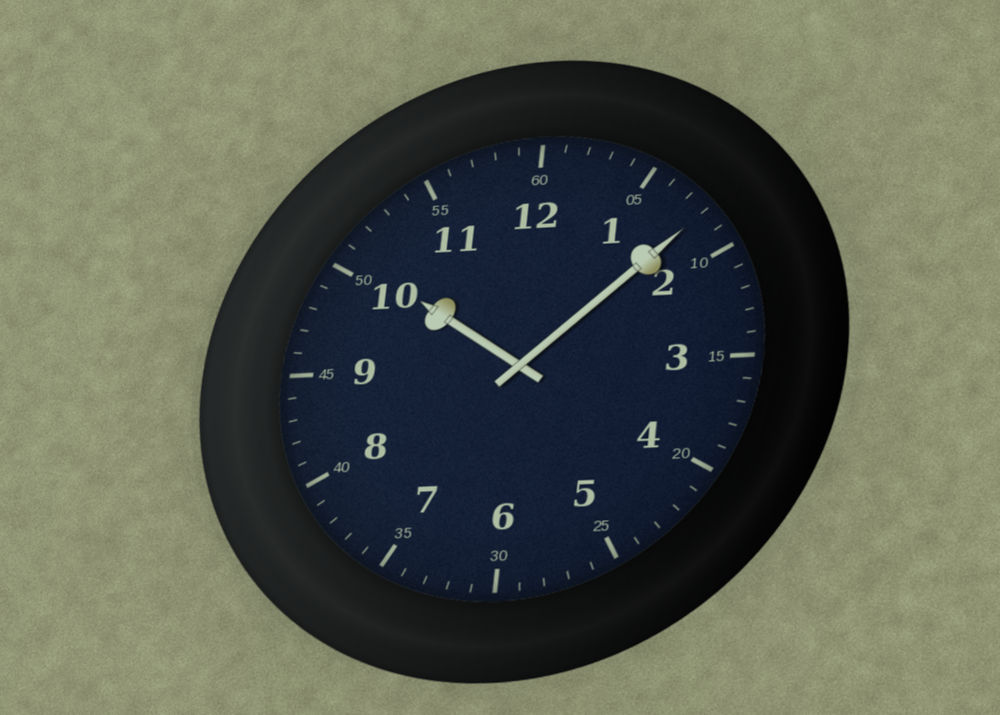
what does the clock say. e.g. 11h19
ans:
10h08
